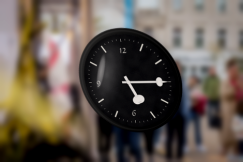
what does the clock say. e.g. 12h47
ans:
5h15
